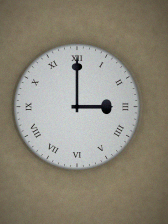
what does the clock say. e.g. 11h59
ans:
3h00
